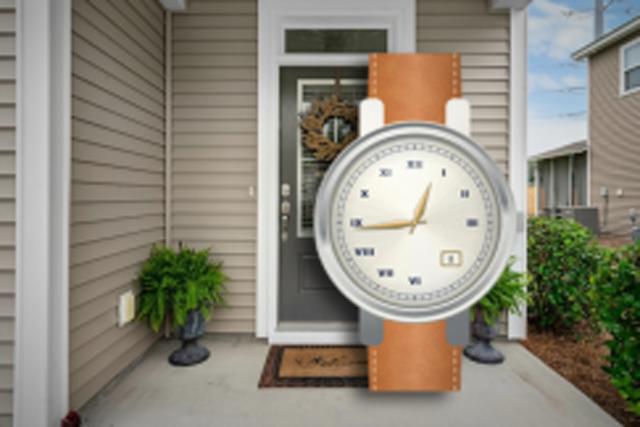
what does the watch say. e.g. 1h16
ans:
12h44
